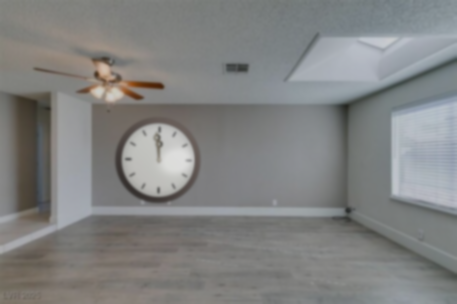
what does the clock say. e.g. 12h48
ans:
11h59
